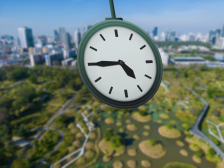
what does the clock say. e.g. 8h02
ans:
4h45
